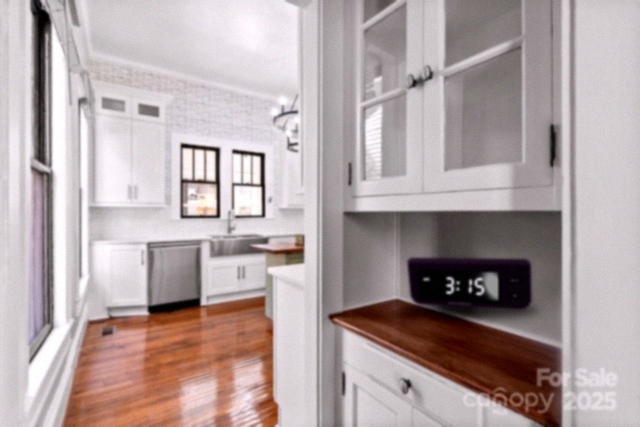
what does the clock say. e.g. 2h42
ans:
3h15
